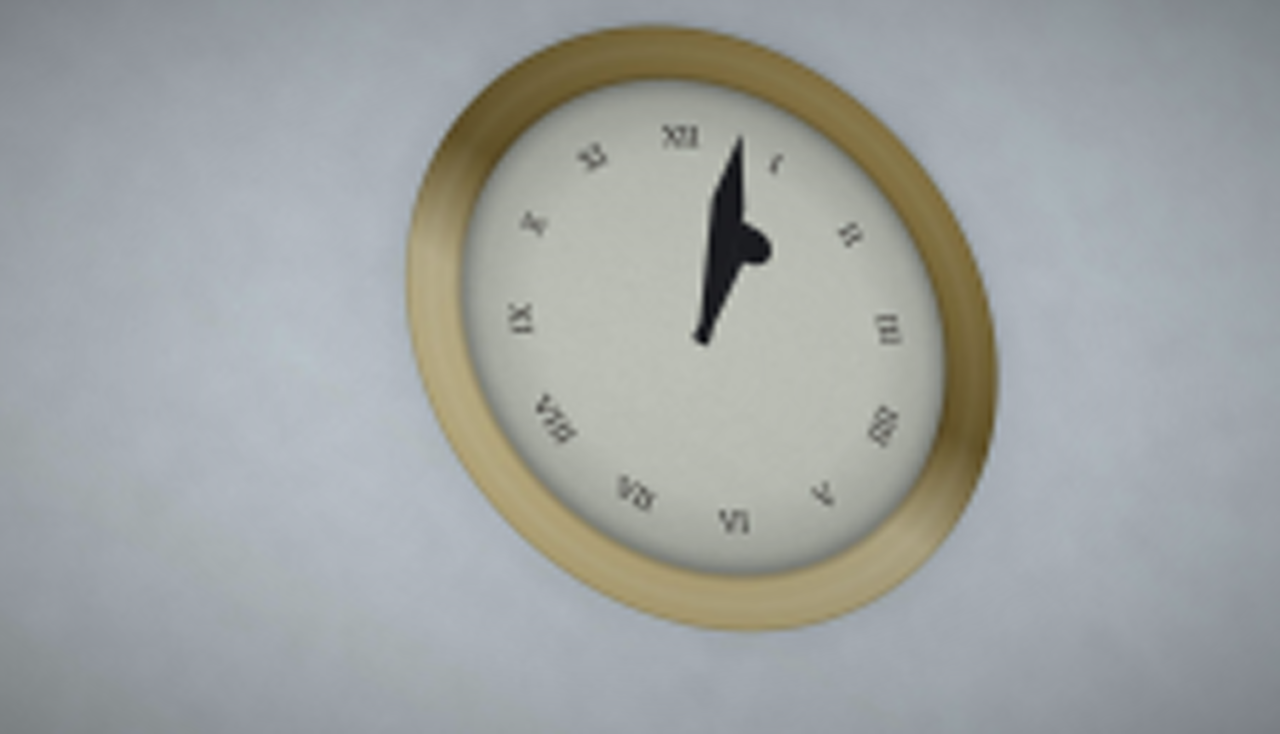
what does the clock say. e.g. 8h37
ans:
1h03
